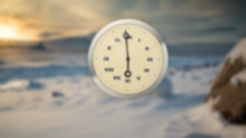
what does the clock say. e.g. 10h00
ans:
5h59
